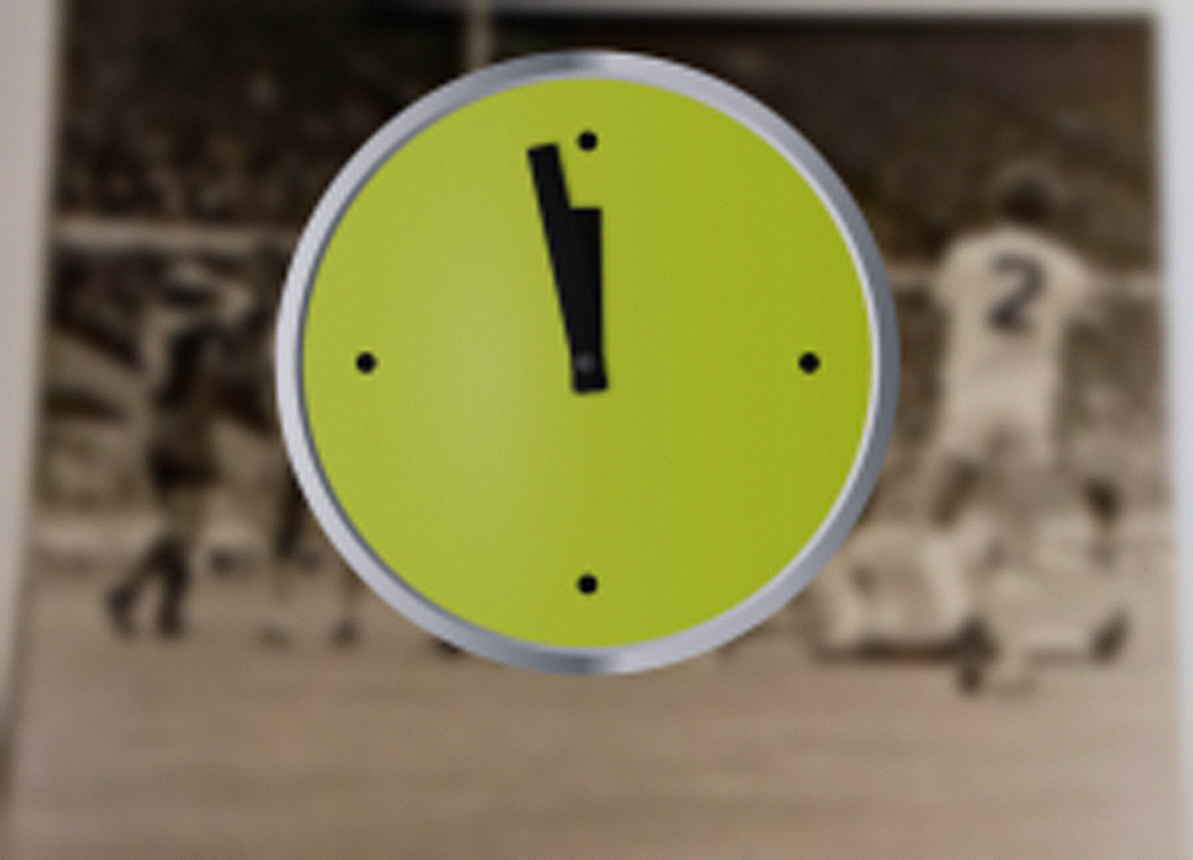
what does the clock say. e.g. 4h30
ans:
11h58
